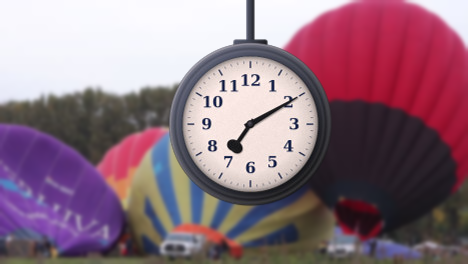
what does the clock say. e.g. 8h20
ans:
7h10
